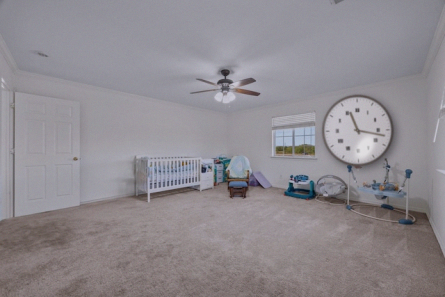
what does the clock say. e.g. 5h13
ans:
11h17
